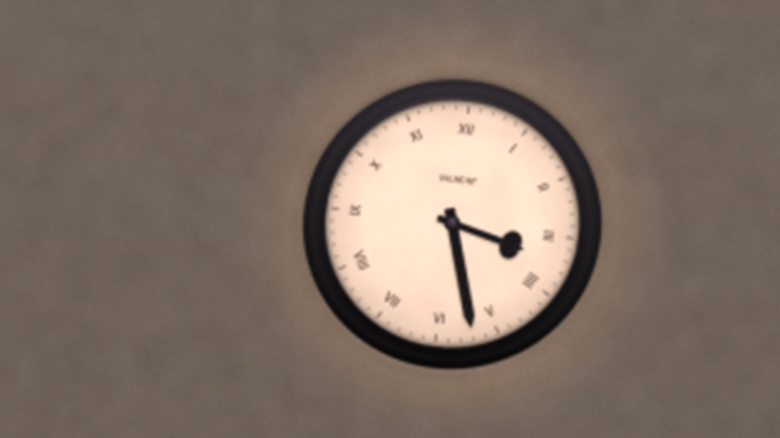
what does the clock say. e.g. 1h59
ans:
3h27
